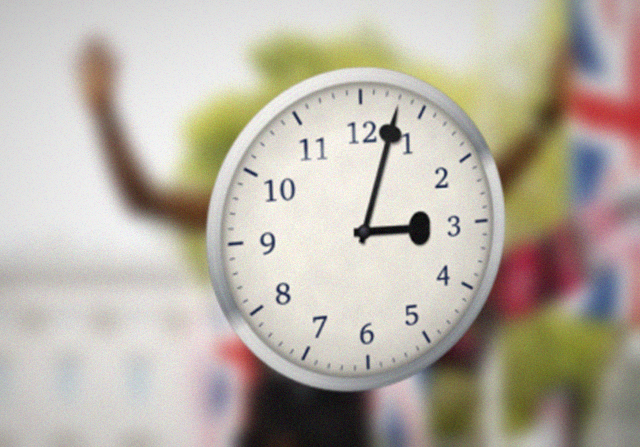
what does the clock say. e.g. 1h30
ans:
3h03
